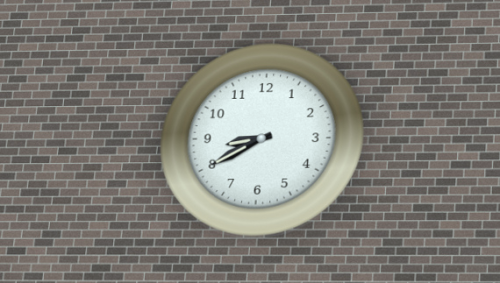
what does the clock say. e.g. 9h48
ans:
8h40
